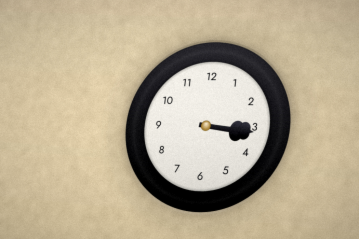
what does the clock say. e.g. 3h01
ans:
3h16
